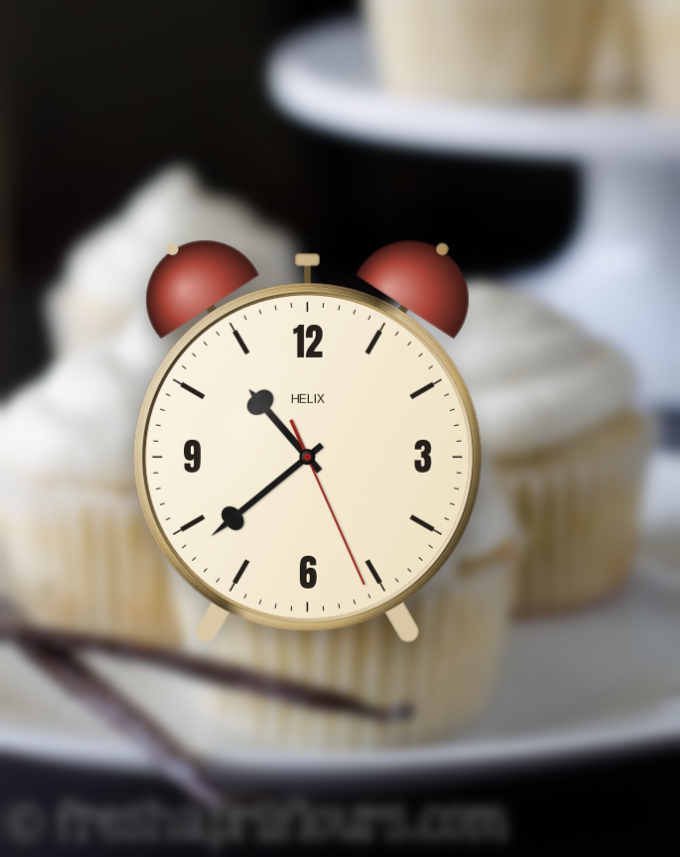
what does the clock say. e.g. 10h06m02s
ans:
10h38m26s
